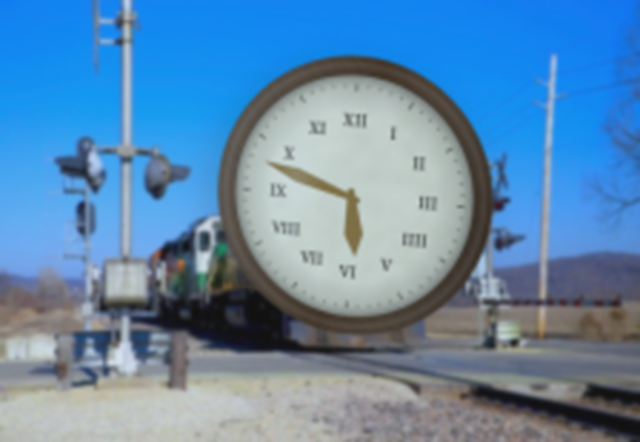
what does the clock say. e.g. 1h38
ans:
5h48
